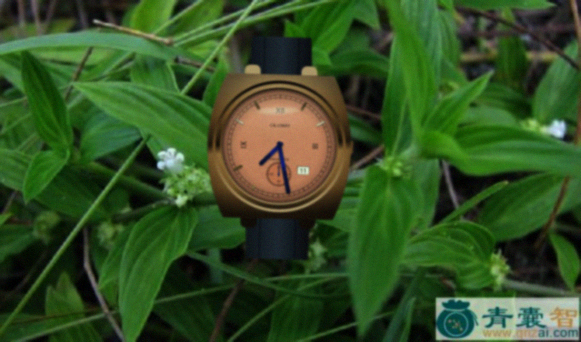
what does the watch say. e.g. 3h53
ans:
7h28
